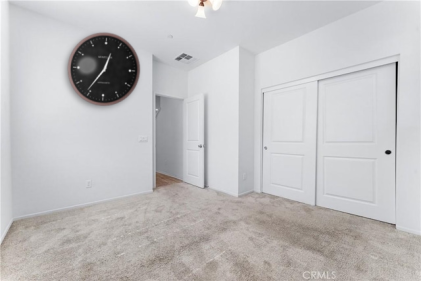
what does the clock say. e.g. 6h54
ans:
12h36
